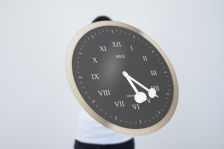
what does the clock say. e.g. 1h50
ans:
5h22
